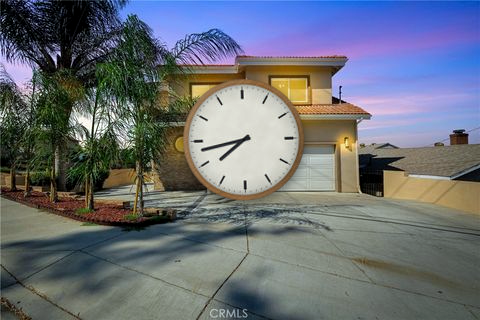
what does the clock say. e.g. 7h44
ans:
7h43
